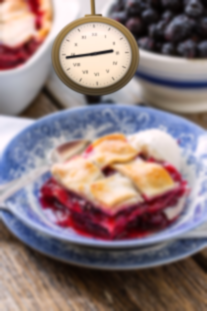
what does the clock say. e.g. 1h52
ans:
2h44
